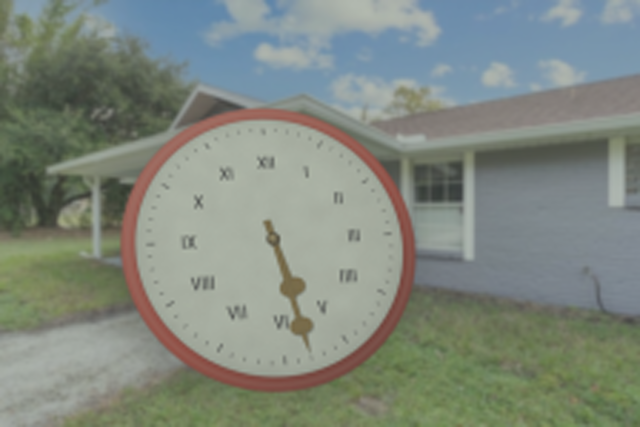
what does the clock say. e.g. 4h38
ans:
5h28
